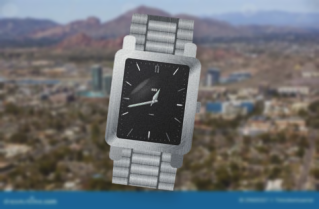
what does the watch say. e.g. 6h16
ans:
12h42
